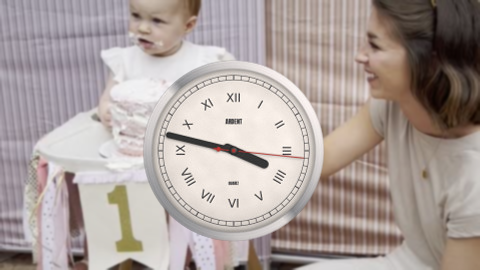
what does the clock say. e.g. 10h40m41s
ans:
3h47m16s
